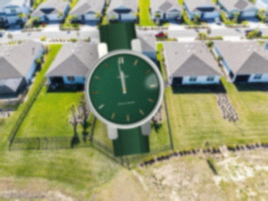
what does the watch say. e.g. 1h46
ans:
11h59
